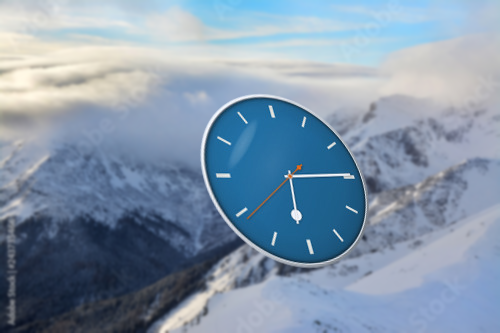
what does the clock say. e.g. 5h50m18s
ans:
6h14m39s
